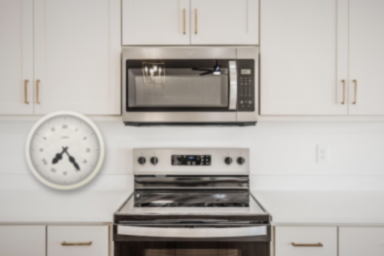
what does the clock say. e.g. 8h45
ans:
7h24
